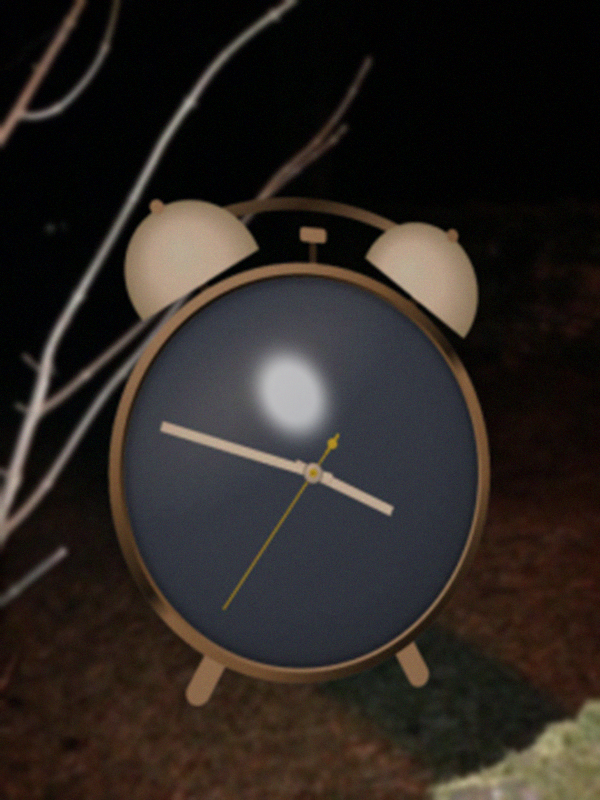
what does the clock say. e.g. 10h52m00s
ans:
3h47m36s
